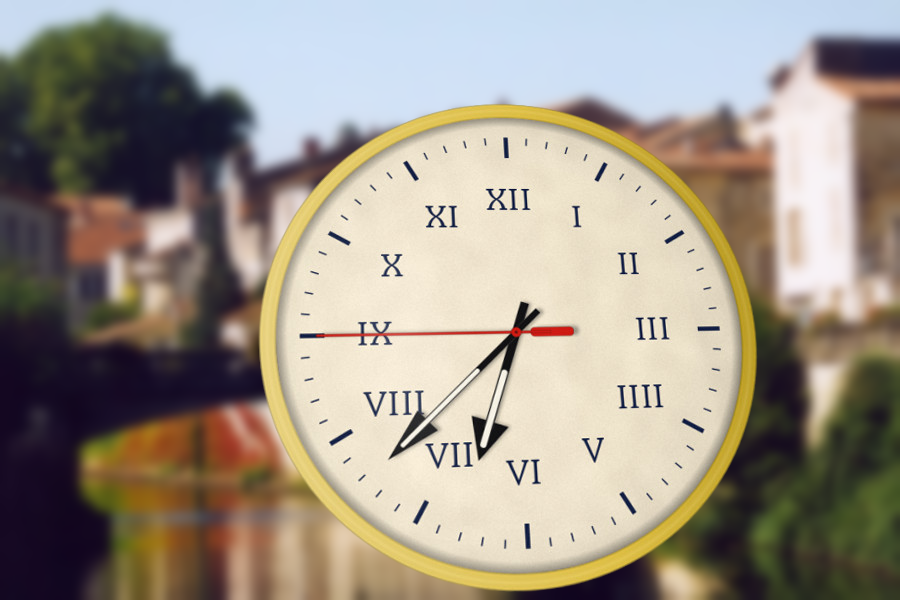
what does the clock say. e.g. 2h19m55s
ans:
6h37m45s
